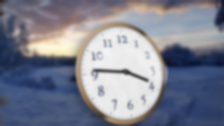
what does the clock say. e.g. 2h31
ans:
3h46
